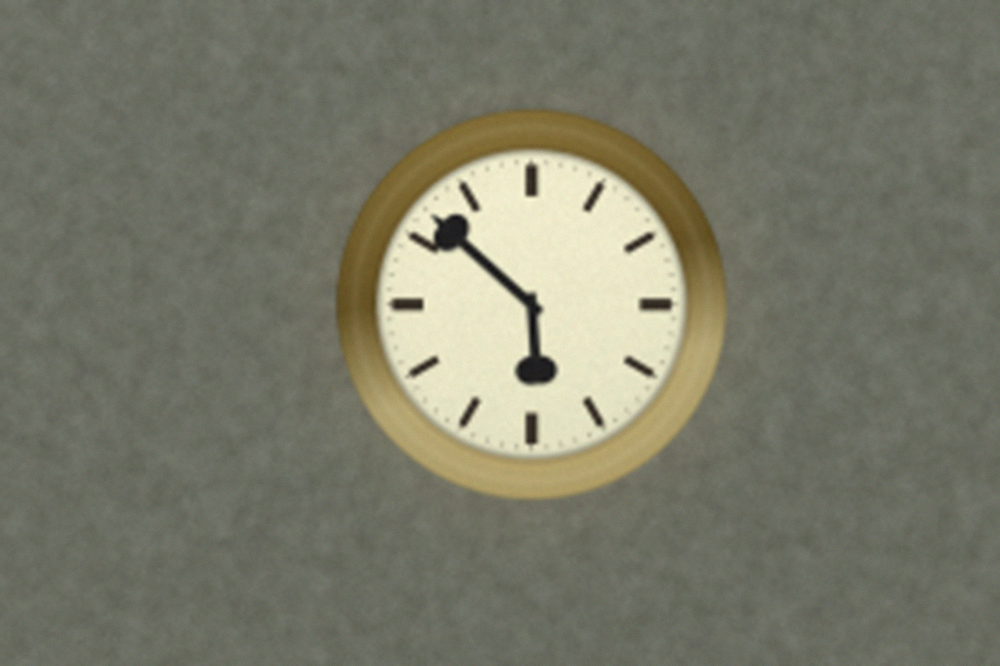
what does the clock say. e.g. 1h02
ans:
5h52
